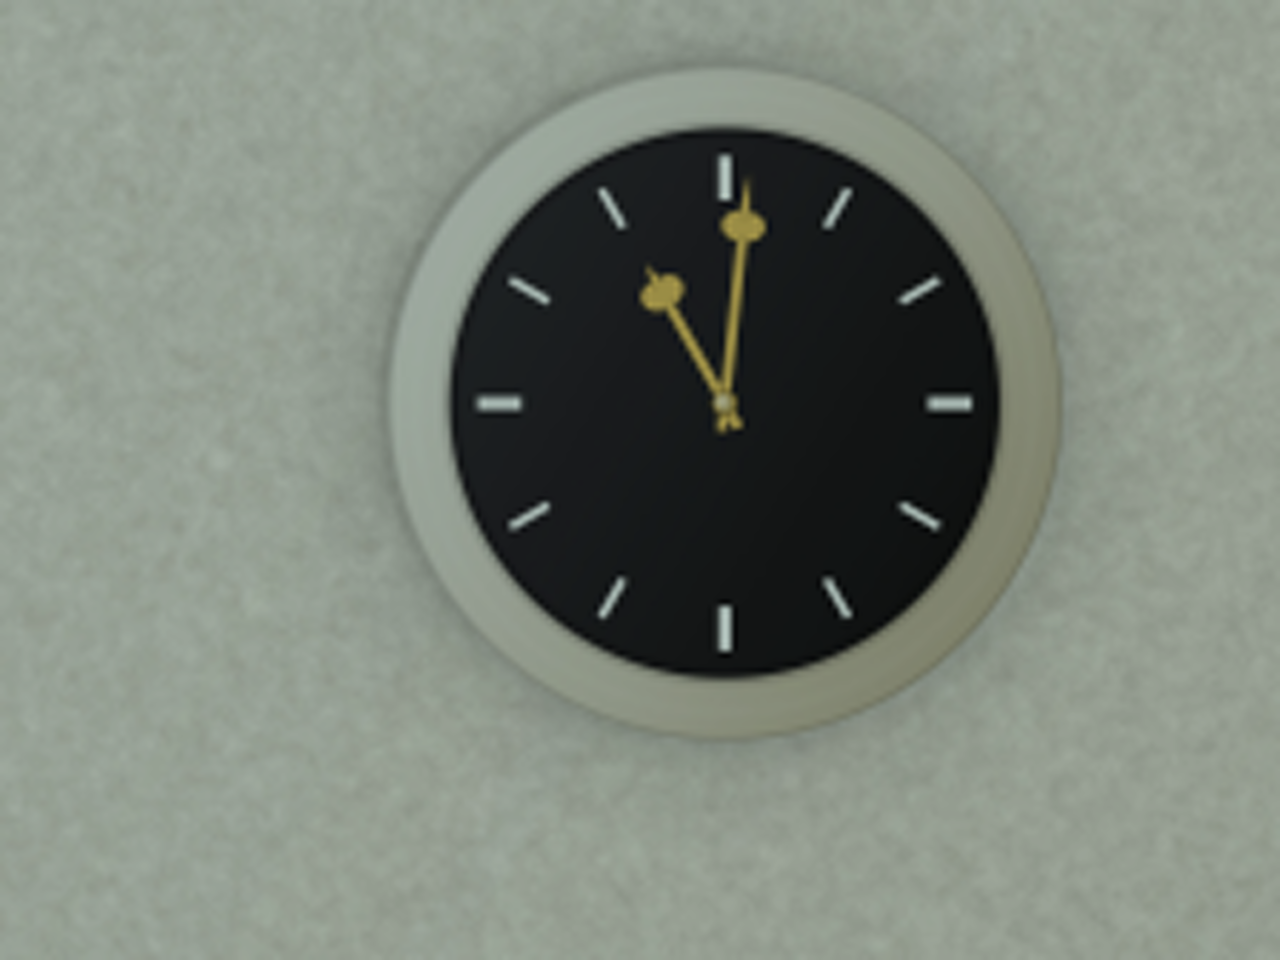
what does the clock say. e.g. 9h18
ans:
11h01
